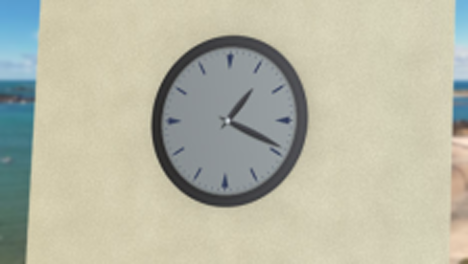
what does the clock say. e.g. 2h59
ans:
1h19
